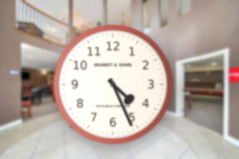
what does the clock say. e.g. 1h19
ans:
4h26
